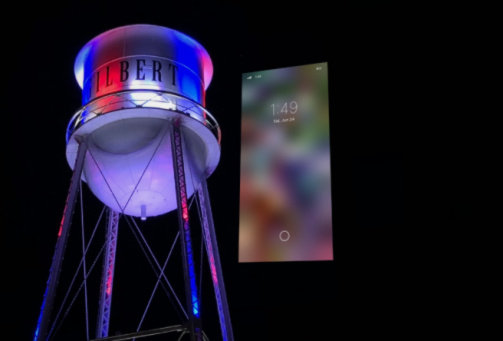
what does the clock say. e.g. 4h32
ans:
1h49
